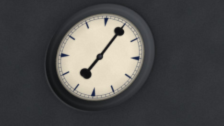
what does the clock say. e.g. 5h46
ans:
7h05
